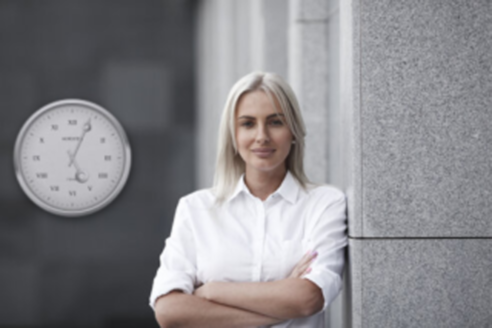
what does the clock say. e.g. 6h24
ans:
5h04
